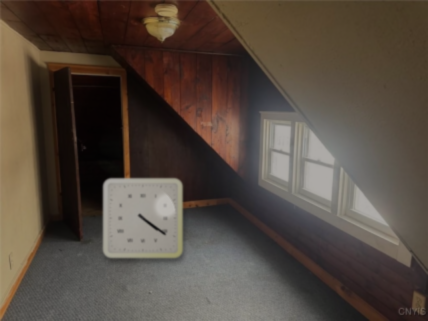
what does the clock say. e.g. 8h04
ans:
4h21
